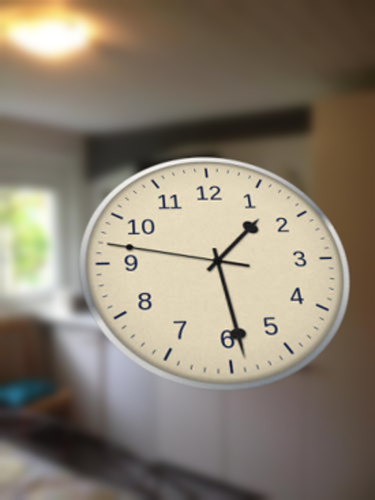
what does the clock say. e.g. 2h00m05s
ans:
1h28m47s
